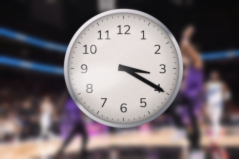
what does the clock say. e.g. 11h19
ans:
3h20
